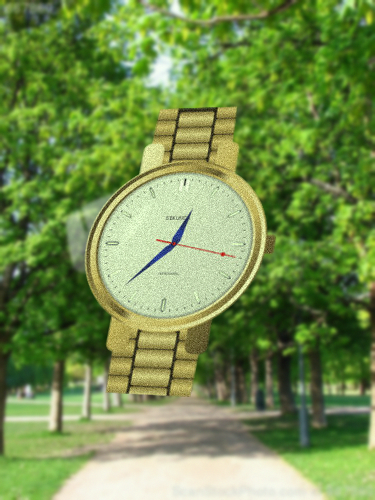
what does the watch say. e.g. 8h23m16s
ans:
12h37m17s
